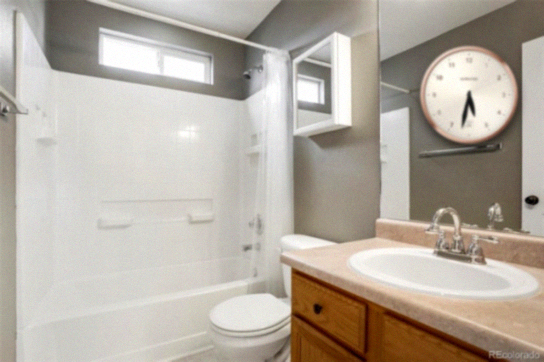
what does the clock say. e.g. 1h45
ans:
5h32
